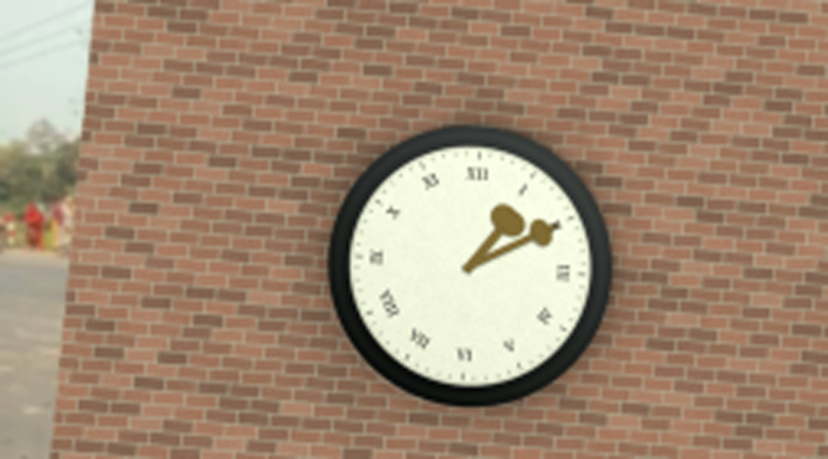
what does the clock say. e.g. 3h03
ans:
1h10
